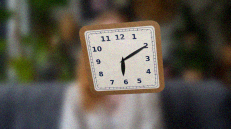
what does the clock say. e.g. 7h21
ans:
6h10
